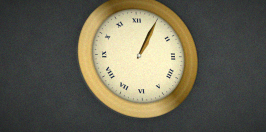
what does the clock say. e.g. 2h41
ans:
1h05
